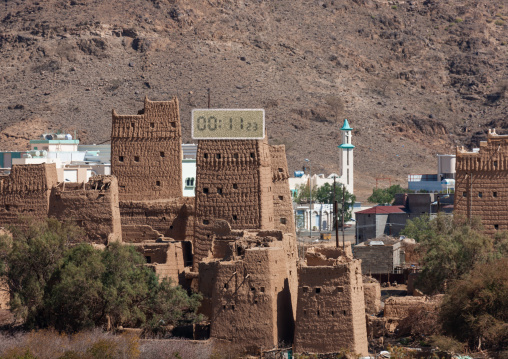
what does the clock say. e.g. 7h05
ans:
0h11
